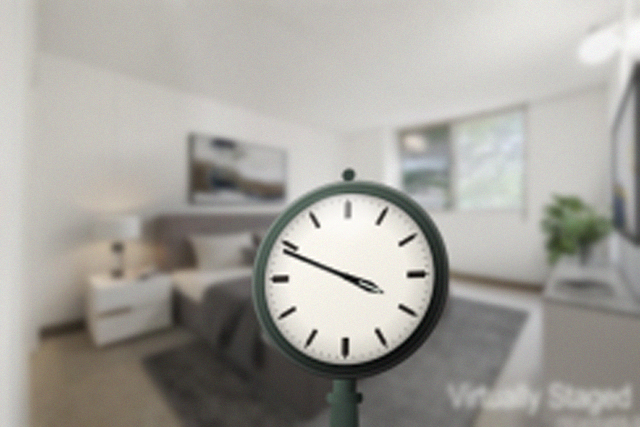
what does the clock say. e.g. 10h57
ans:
3h49
